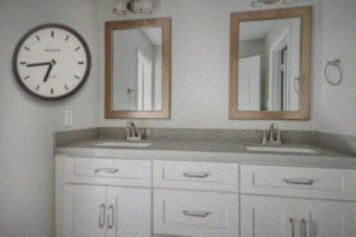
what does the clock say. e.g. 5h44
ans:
6h44
